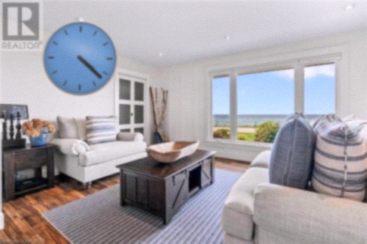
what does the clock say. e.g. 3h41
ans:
4h22
